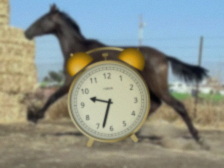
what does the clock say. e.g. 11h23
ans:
9h33
